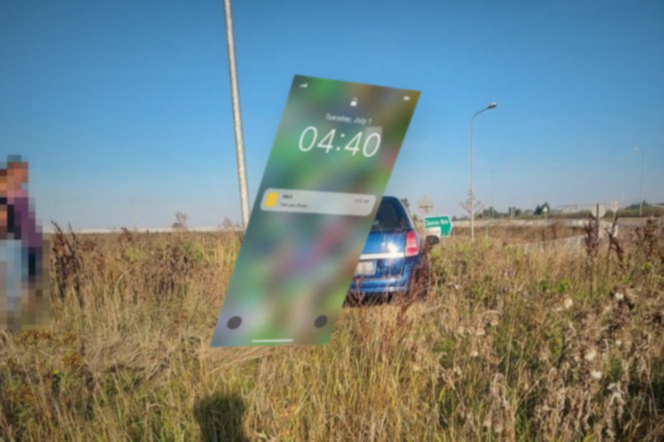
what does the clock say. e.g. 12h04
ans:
4h40
